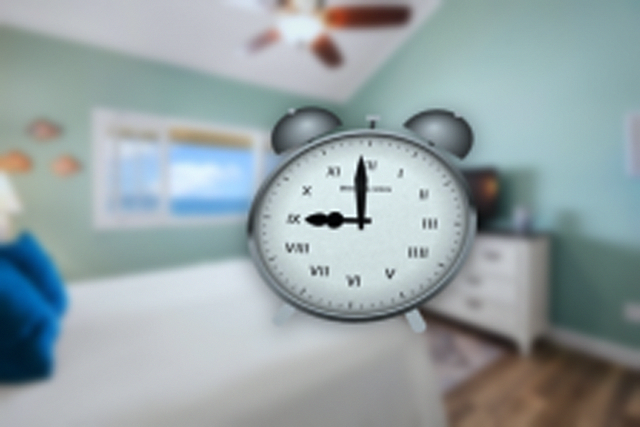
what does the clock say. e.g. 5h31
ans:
8h59
